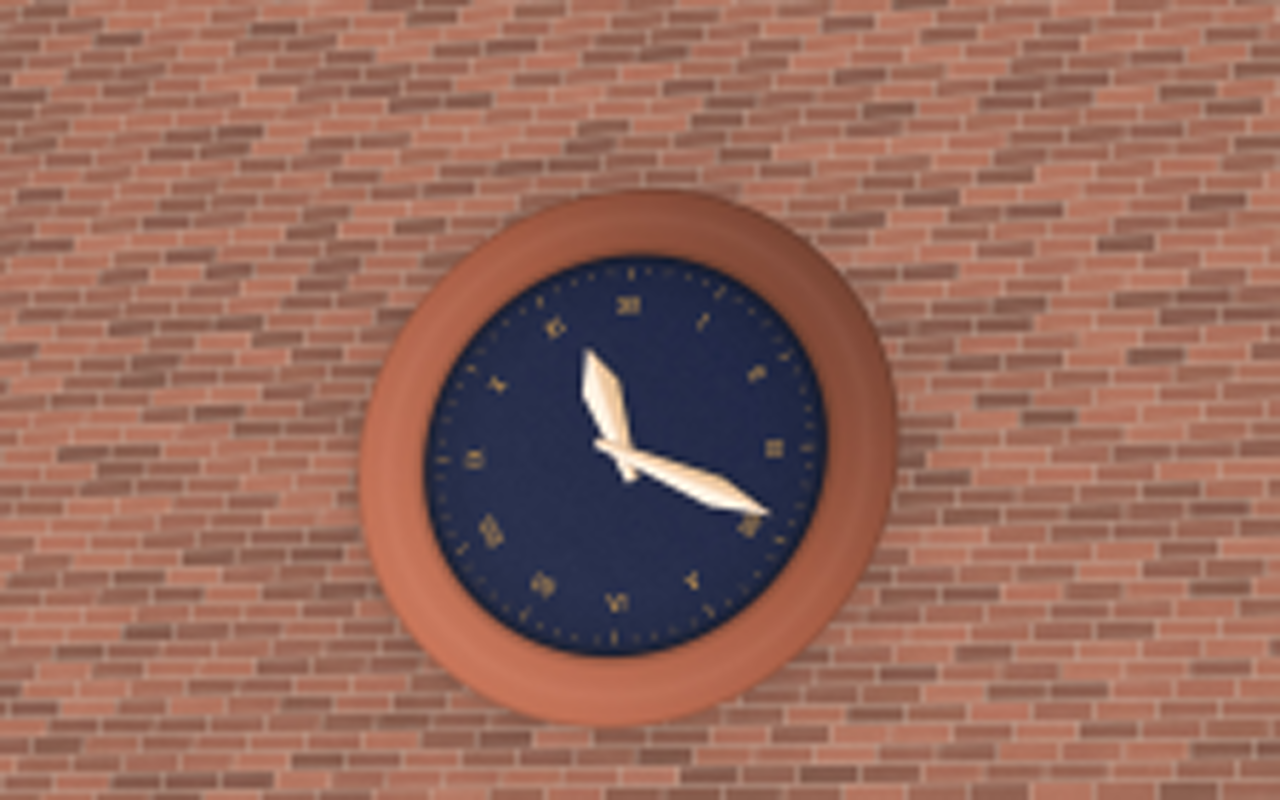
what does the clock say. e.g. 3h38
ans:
11h19
